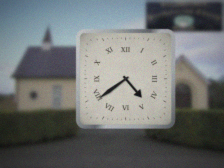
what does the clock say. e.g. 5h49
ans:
4h39
